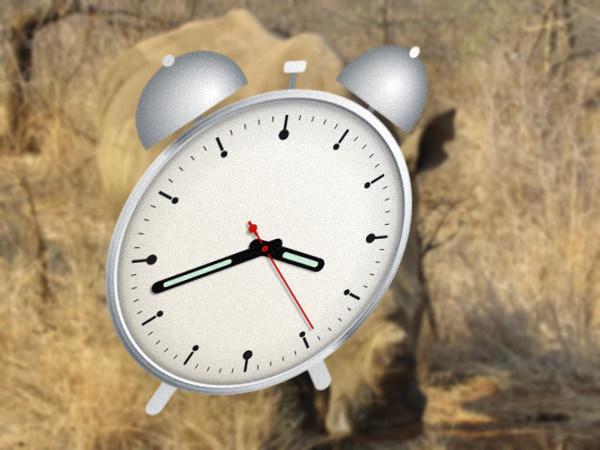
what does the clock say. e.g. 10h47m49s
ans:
3h42m24s
